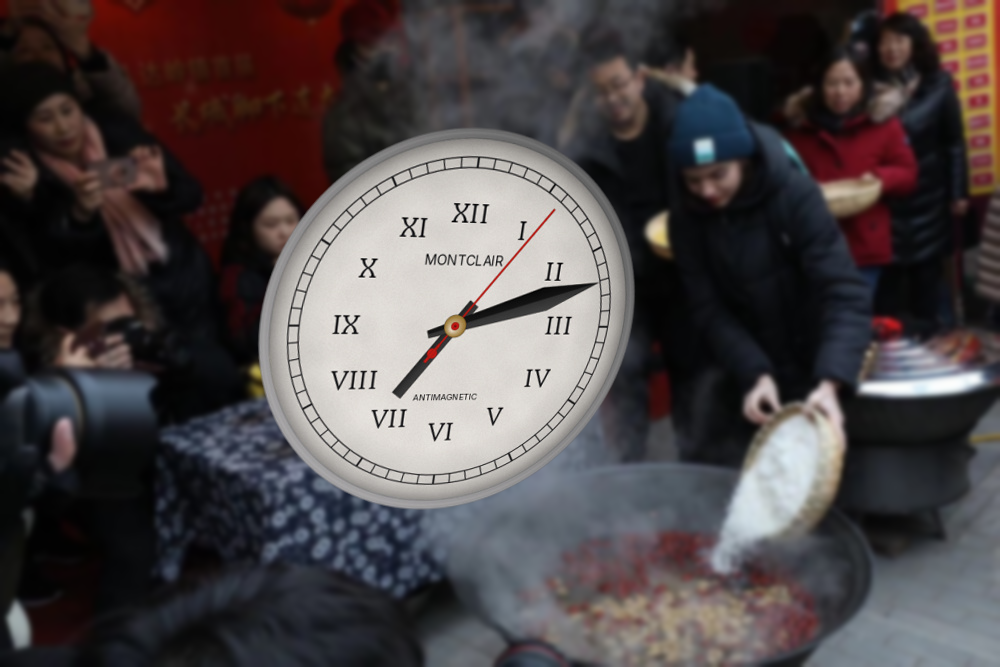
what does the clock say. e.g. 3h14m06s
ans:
7h12m06s
